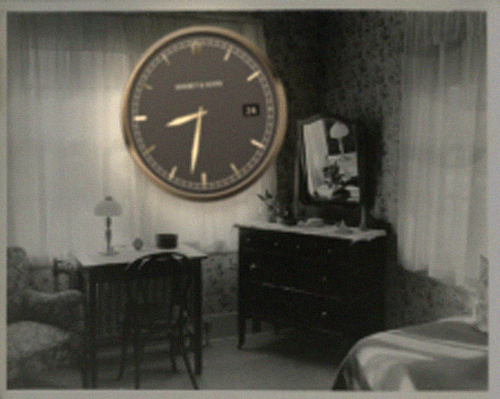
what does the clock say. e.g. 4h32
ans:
8h32
